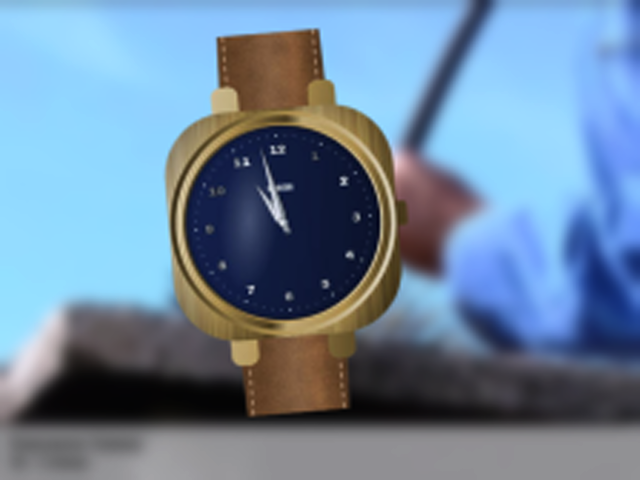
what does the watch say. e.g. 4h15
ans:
10h58
